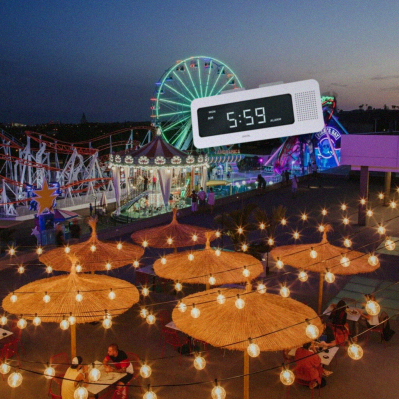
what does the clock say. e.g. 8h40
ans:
5h59
